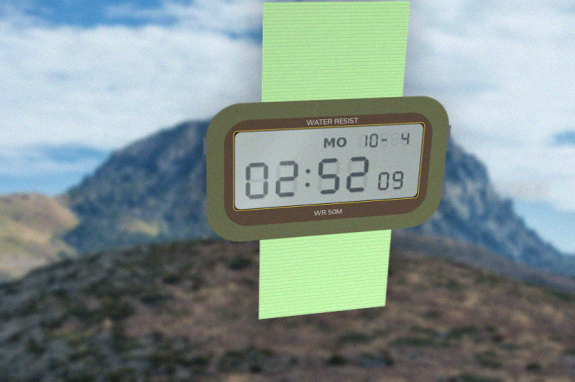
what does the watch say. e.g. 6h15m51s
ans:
2h52m09s
